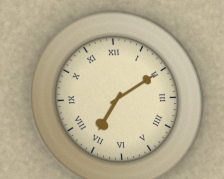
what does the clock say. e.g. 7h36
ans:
7h10
